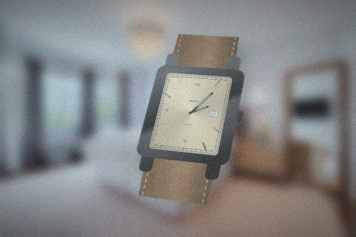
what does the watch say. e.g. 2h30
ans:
2h06
